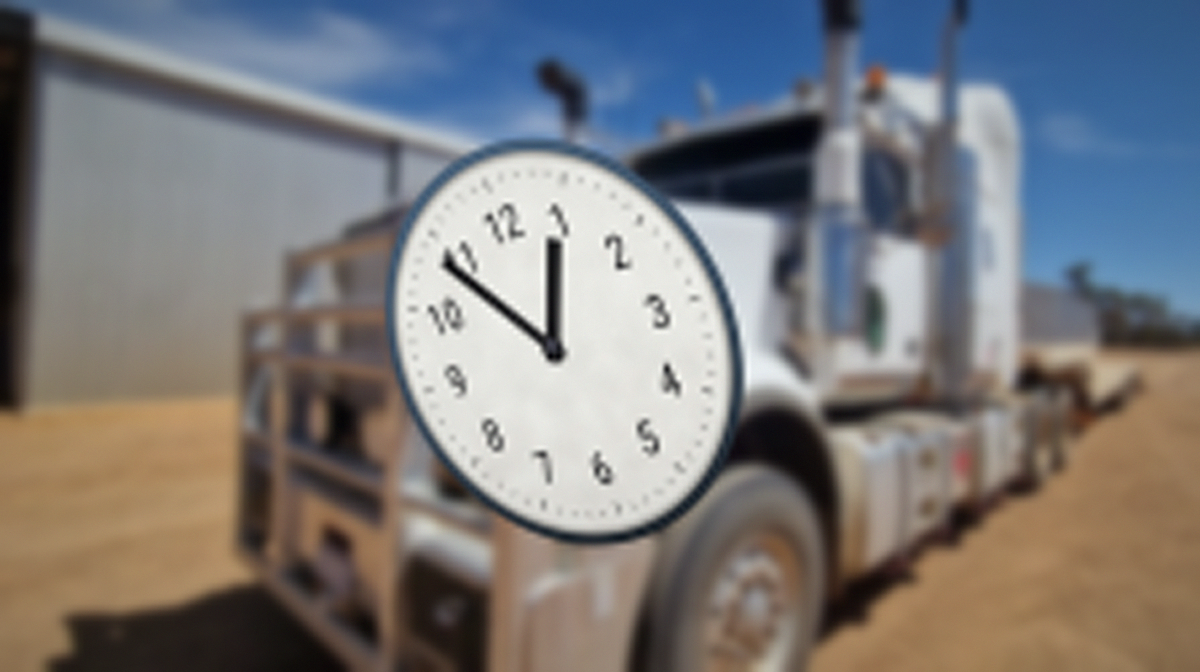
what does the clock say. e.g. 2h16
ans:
12h54
